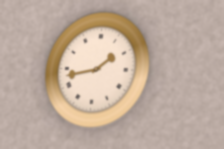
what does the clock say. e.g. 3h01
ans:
1h43
